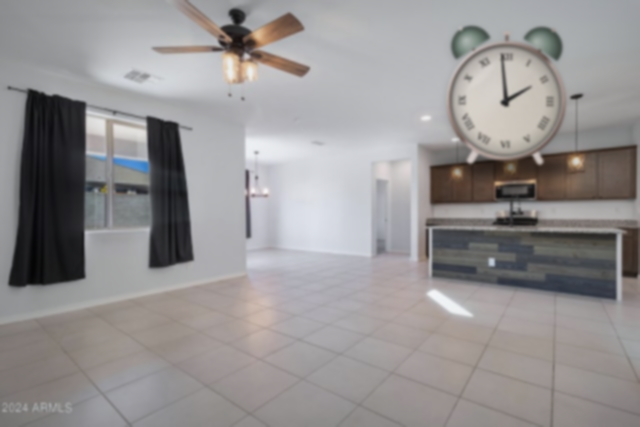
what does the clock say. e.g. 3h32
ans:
1h59
